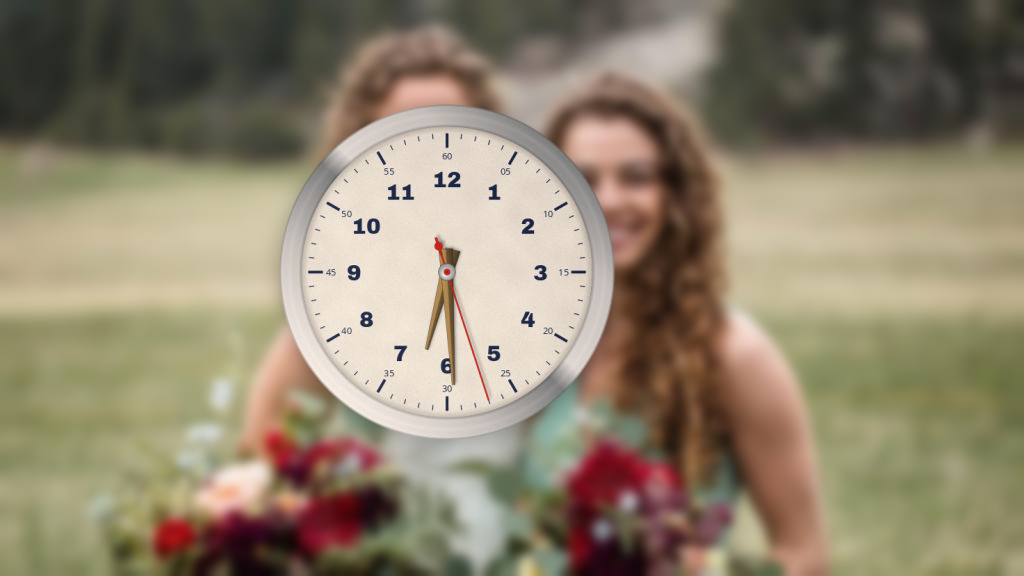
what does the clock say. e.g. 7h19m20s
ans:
6h29m27s
